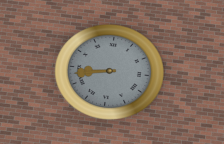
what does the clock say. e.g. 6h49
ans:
8h43
